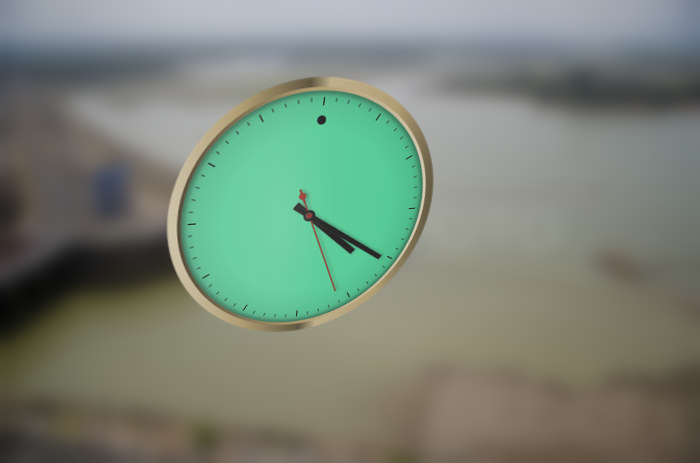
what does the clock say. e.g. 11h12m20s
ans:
4h20m26s
